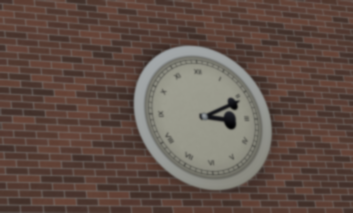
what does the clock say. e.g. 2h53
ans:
3h11
